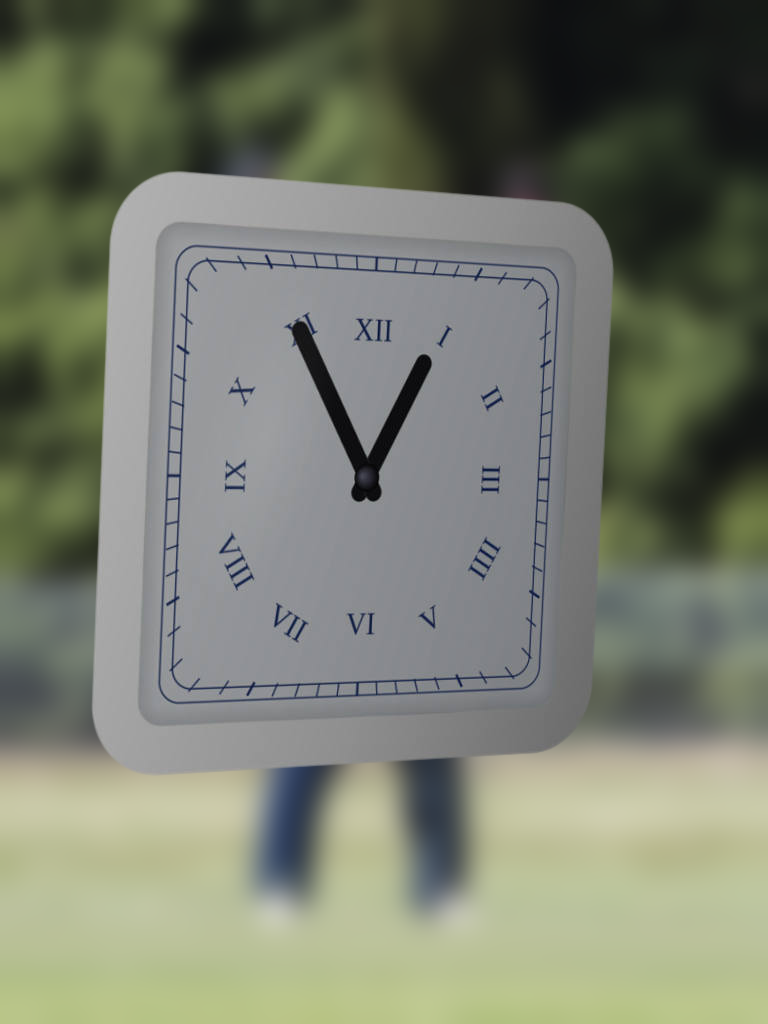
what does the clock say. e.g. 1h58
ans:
12h55
